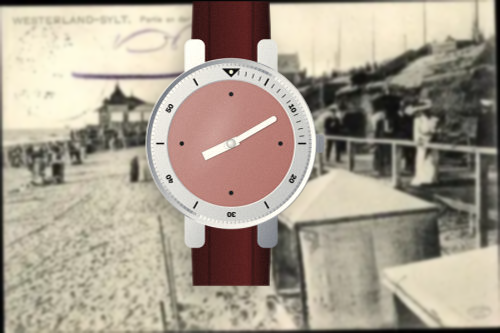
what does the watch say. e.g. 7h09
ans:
8h10
